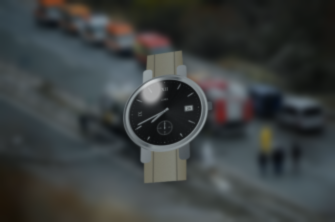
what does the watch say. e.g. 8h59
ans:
7h41
